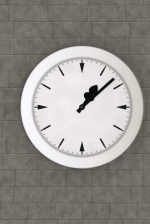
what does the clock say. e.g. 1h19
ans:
1h08
